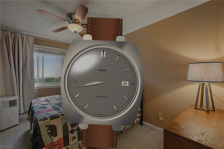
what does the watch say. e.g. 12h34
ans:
8h43
